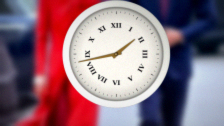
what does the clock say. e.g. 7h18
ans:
1h43
